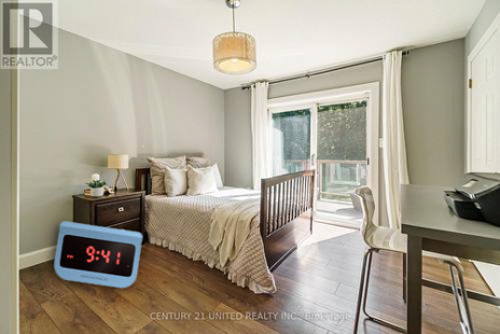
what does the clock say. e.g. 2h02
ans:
9h41
